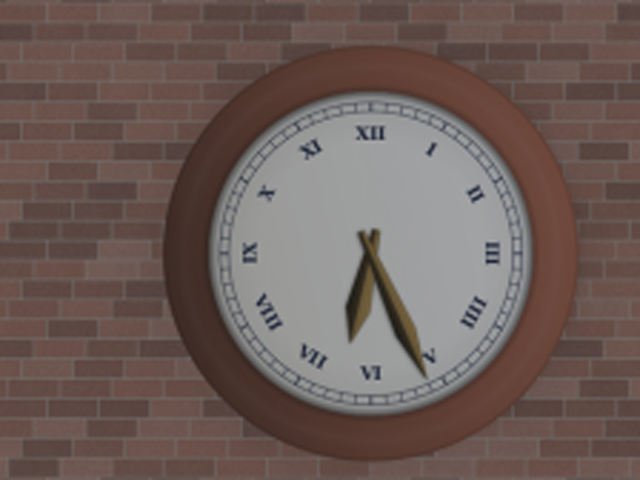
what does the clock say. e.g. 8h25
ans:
6h26
